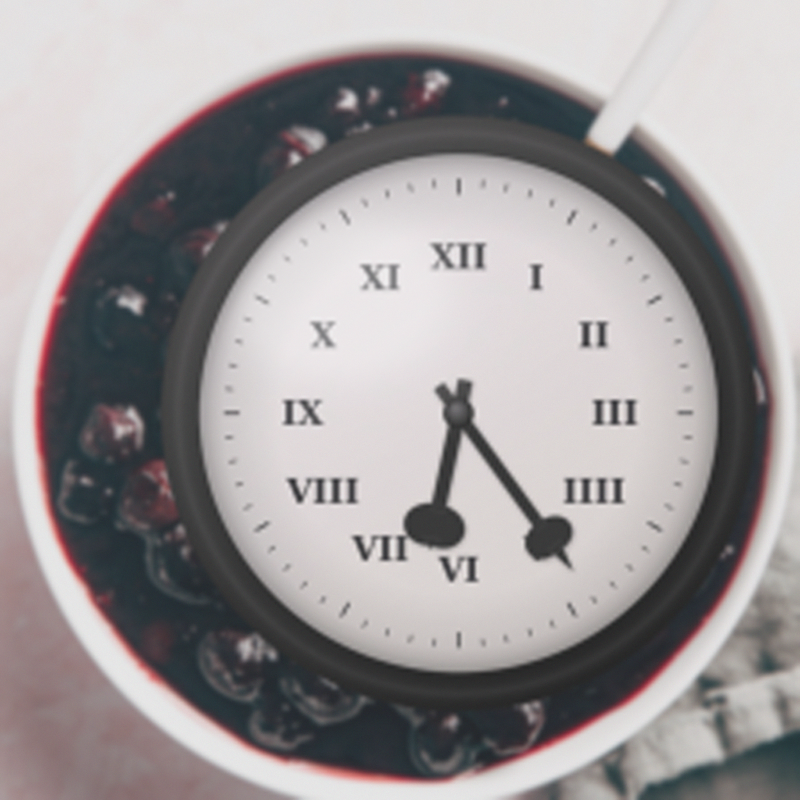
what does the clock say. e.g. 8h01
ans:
6h24
